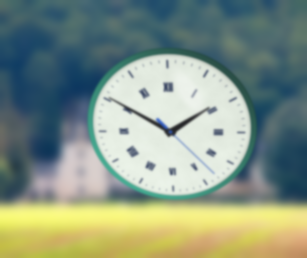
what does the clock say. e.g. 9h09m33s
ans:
1h50m23s
